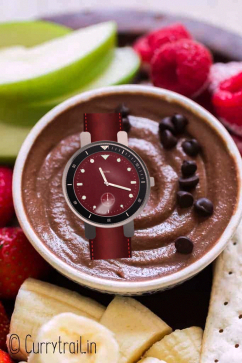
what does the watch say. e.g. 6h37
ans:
11h18
